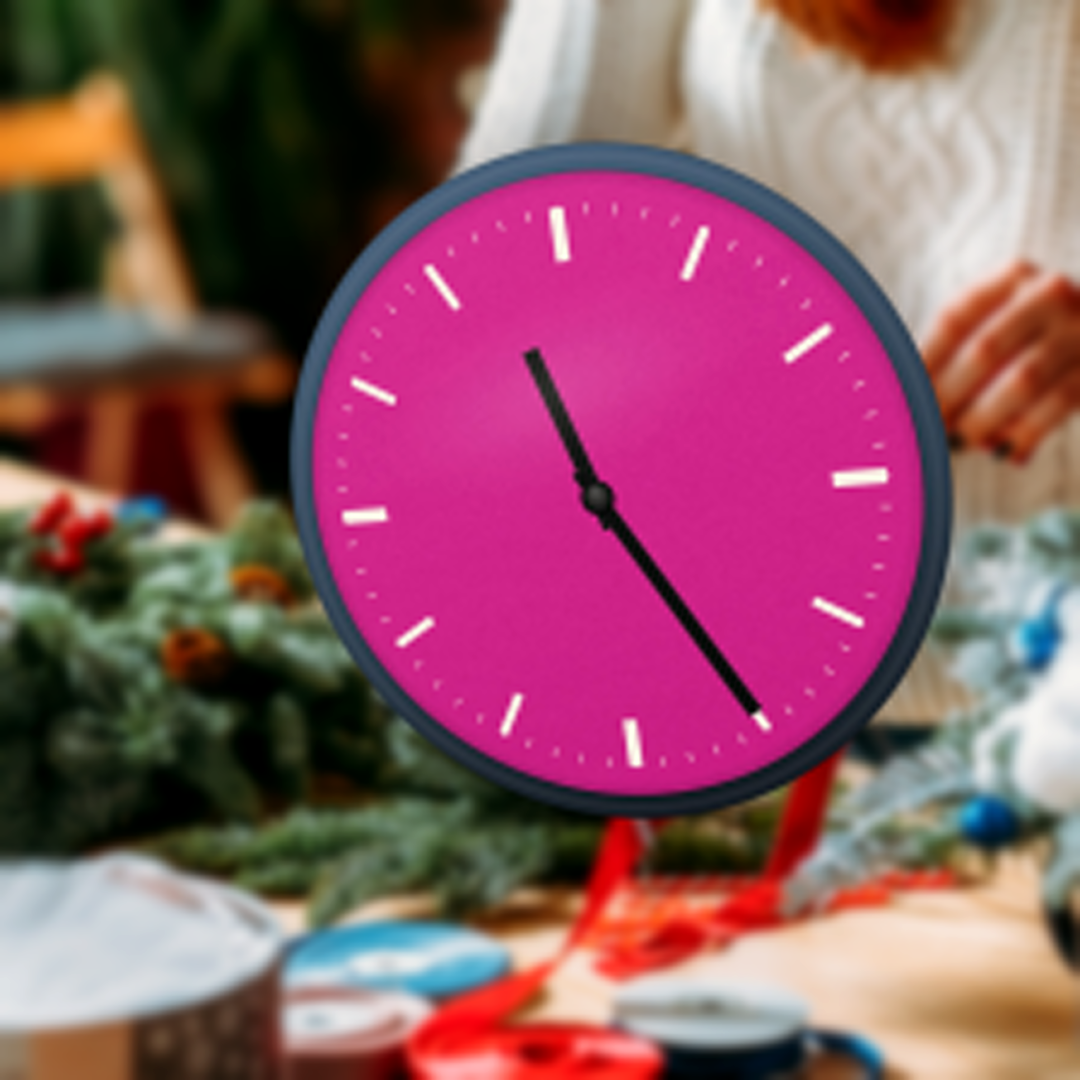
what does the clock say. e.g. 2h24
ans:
11h25
